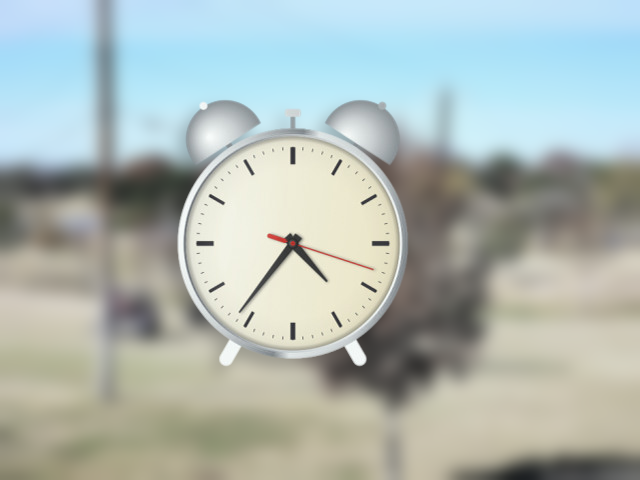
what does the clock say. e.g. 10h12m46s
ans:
4h36m18s
